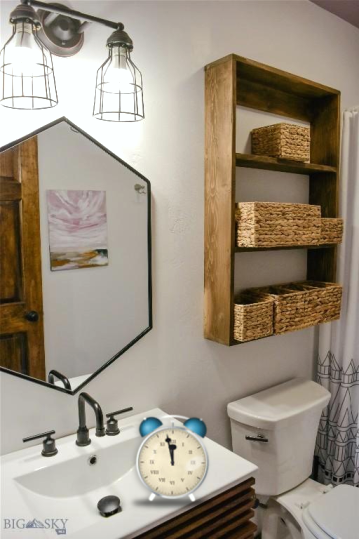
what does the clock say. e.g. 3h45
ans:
11h58
